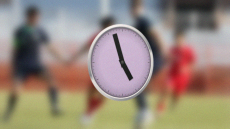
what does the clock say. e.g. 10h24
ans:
4h57
